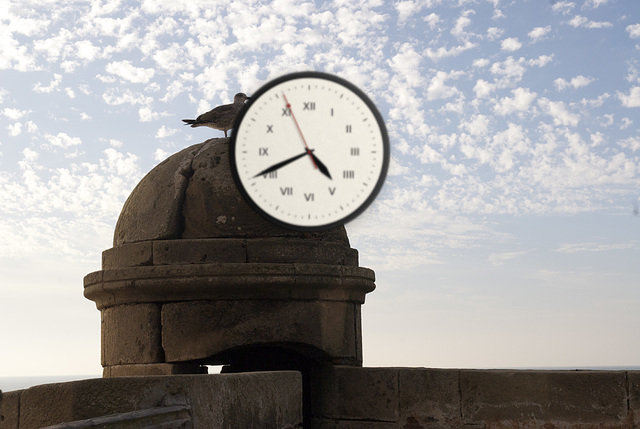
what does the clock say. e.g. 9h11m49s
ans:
4h40m56s
